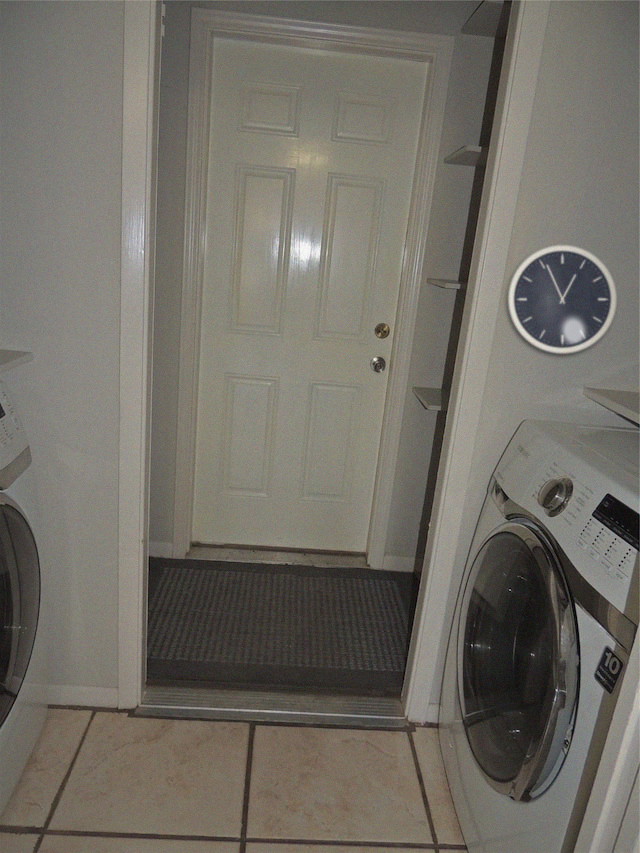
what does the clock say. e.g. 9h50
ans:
12h56
